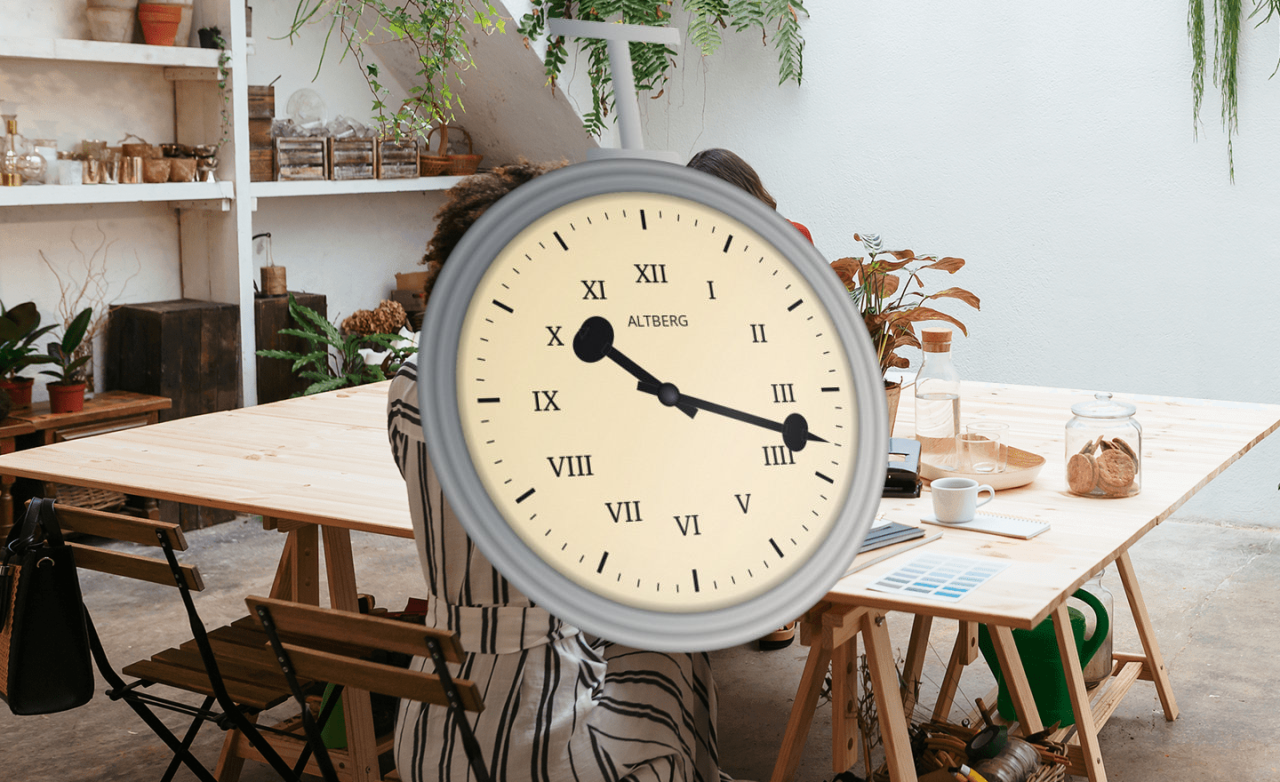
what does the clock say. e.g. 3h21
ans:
10h18
